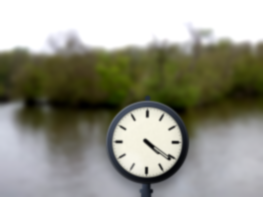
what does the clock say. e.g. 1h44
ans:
4h21
